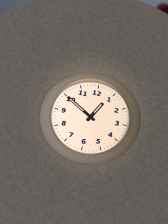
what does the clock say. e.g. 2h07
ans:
12h50
